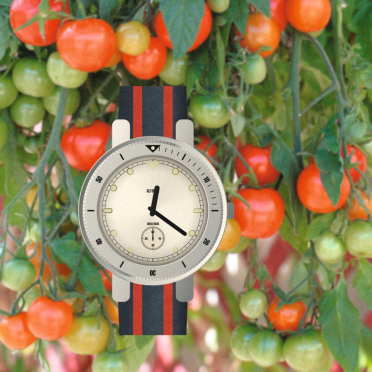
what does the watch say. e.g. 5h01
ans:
12h21
